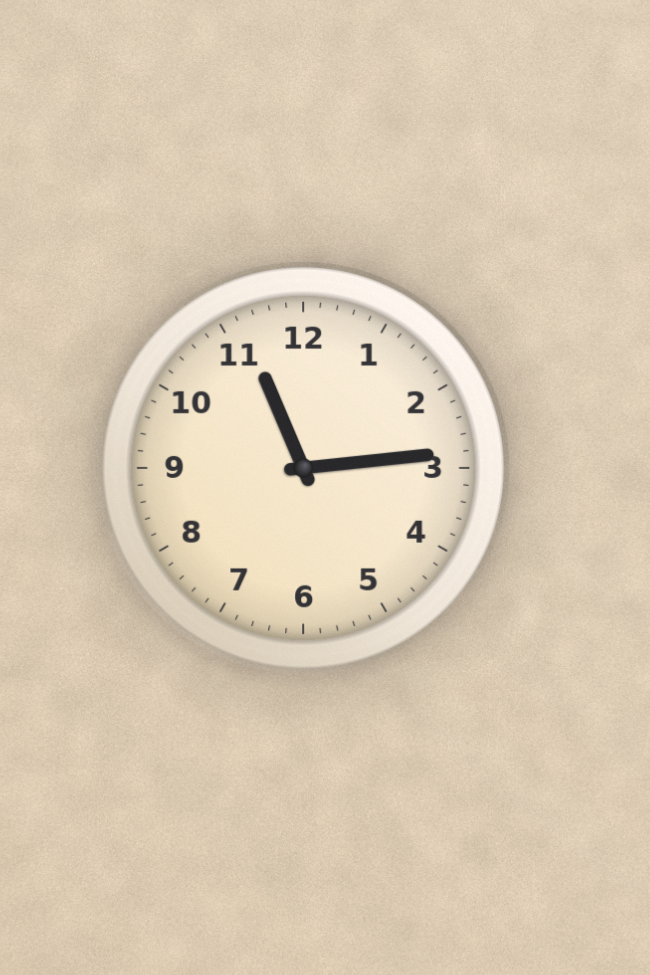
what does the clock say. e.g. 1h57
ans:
11h14
